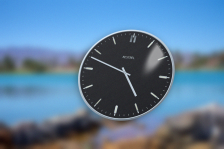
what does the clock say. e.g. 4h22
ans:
4h48
